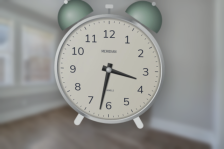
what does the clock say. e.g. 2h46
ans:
3h32
